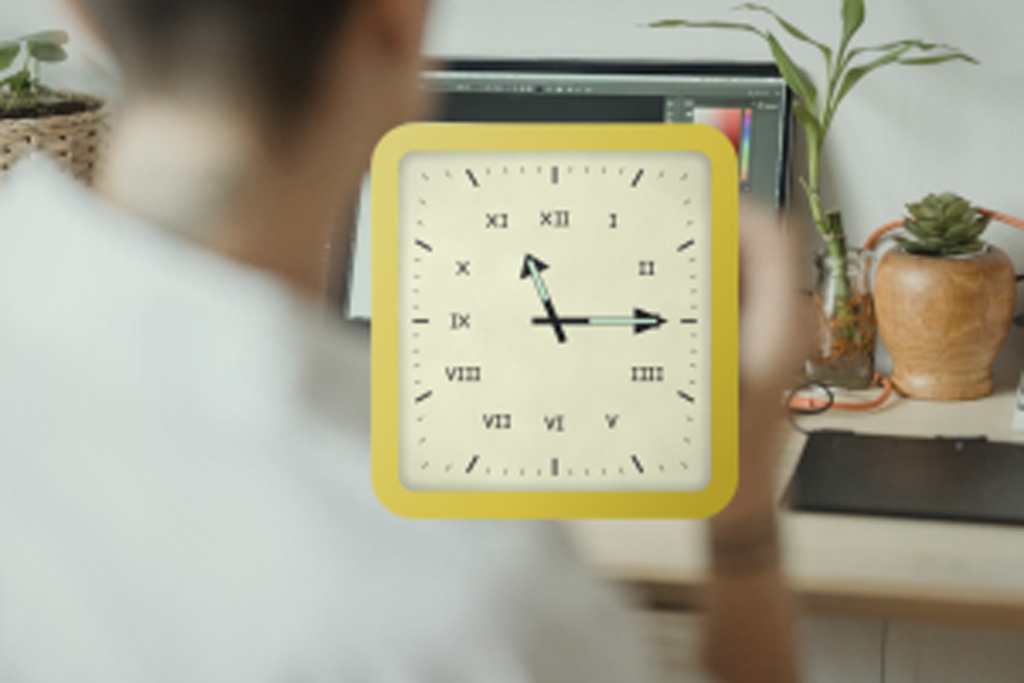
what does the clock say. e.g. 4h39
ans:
11h15
